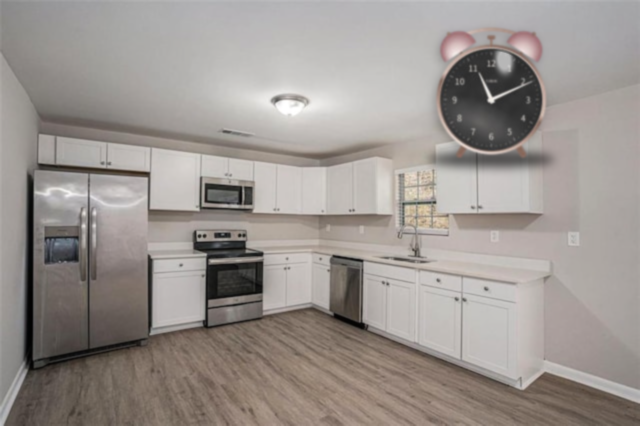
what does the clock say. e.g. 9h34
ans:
11h11
